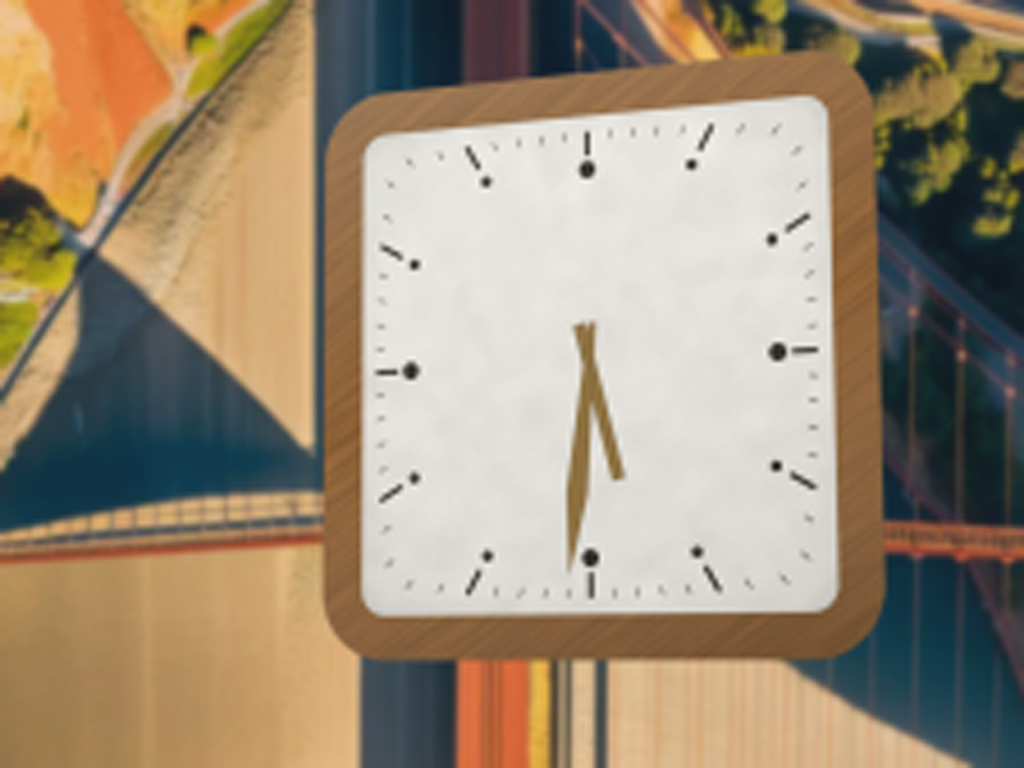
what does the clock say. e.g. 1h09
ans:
5h31
